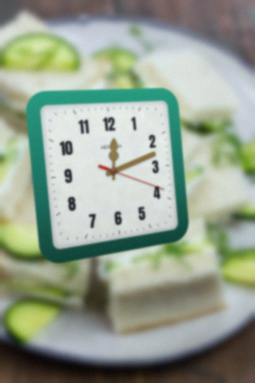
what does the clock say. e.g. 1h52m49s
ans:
12h12m19s
